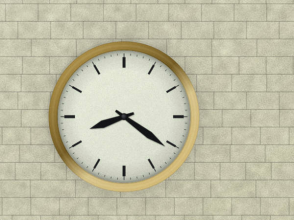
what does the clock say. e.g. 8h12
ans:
8h21
